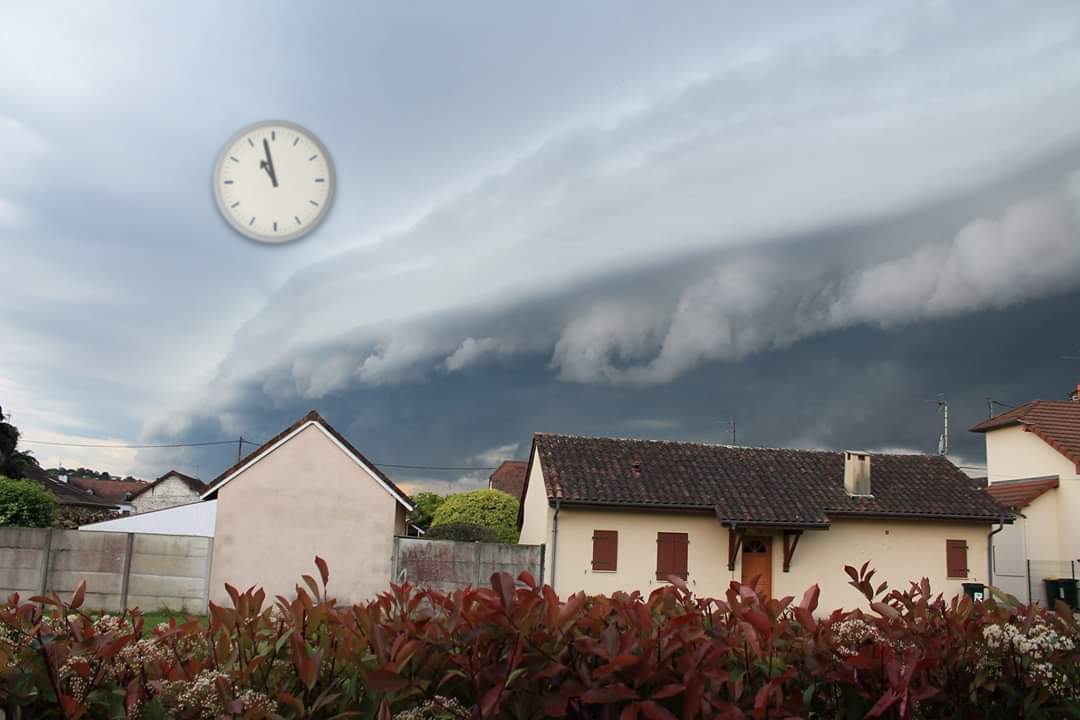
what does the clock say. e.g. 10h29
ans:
10h58
